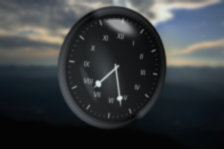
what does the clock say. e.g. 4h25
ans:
7h27
